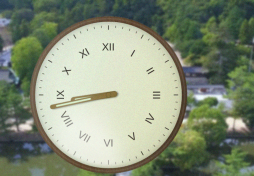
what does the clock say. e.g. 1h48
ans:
8h43
